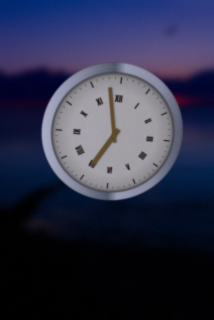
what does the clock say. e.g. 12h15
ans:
6h58
